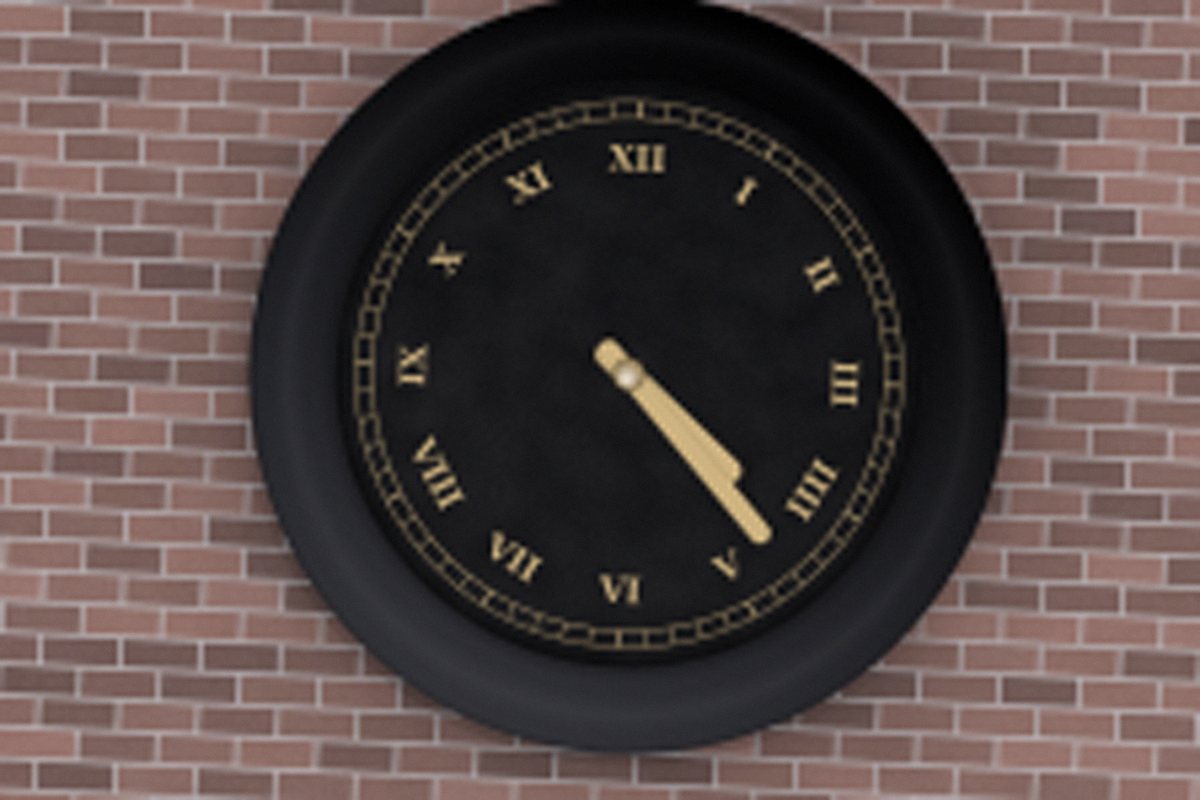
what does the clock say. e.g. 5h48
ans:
4h23
